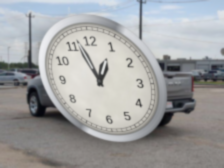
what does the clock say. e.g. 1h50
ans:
12h57
